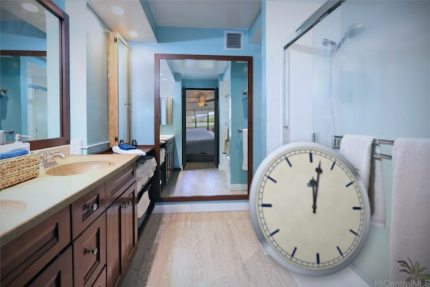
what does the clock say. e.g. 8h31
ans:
12h02
